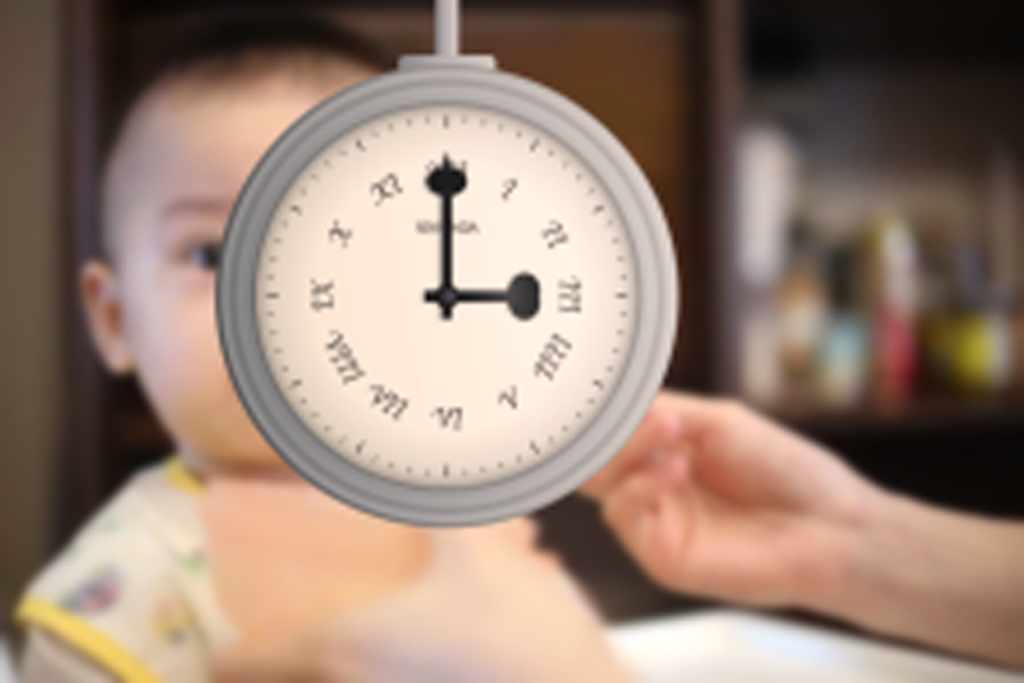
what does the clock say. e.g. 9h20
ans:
3h00
